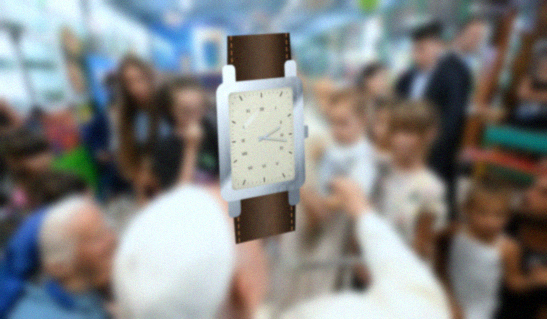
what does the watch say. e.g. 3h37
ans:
2h17
